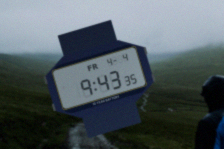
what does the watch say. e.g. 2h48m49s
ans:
9h43m35s
